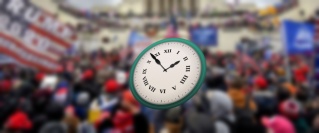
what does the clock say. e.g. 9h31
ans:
1h53
